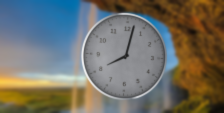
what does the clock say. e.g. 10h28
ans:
8h02
